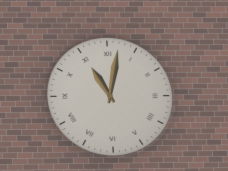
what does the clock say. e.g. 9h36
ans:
11h02
